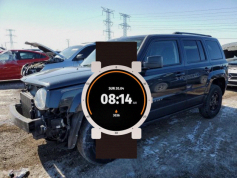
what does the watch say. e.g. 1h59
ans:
8h14
